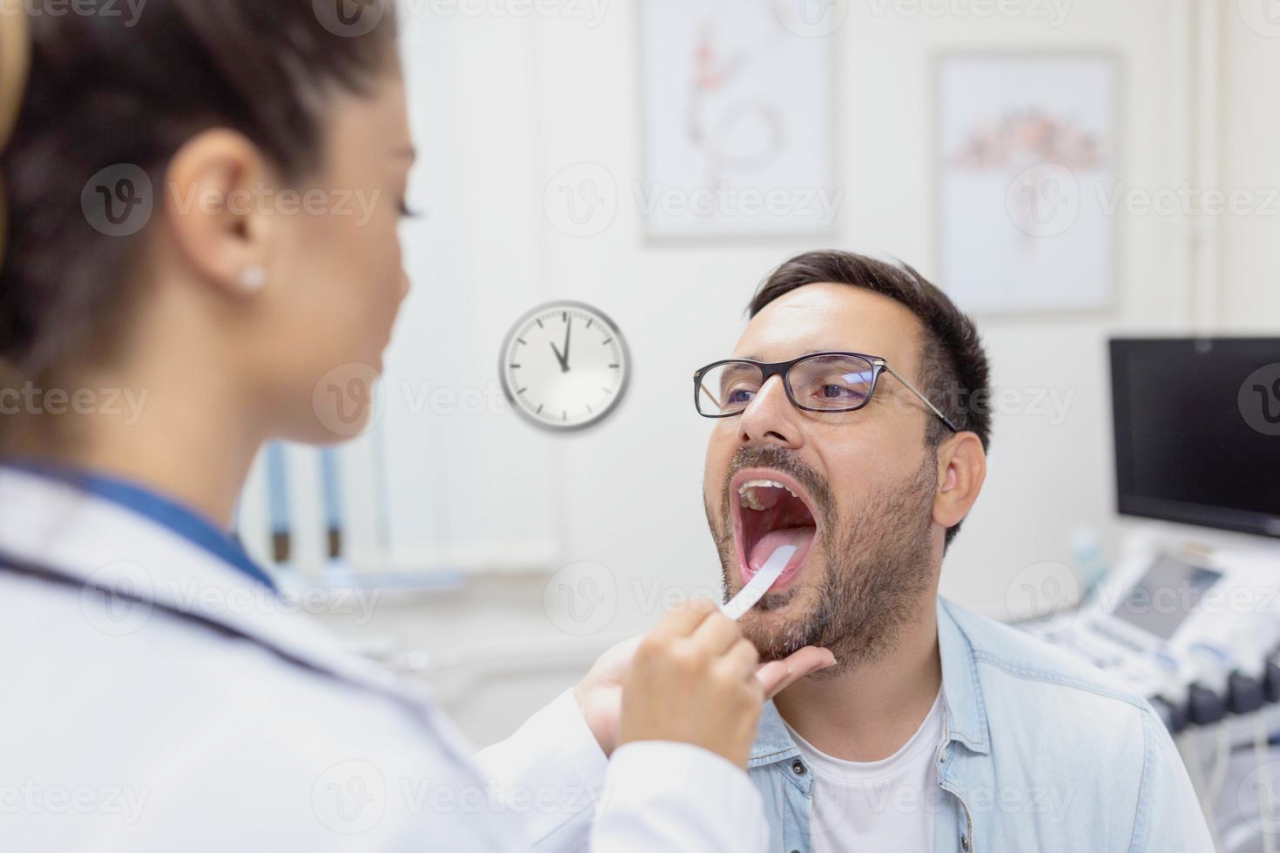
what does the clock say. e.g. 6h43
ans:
11h01
